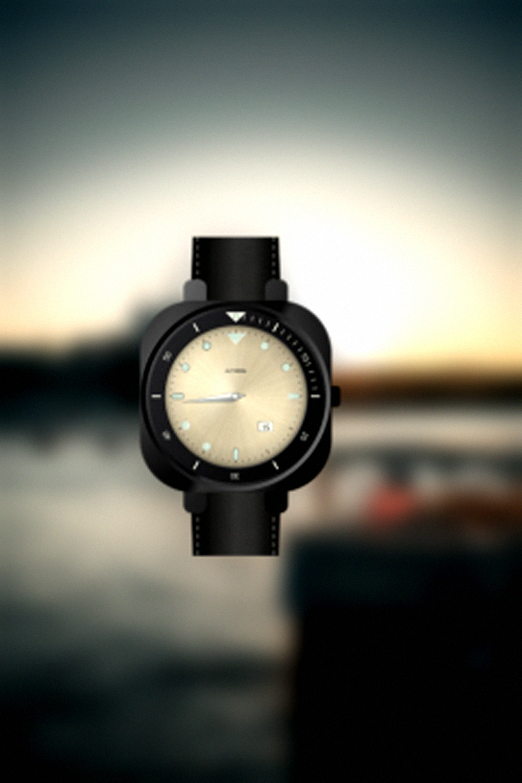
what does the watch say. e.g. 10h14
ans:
8h44
